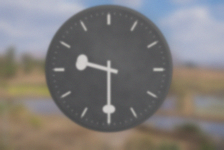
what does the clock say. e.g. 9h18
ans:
9h30
